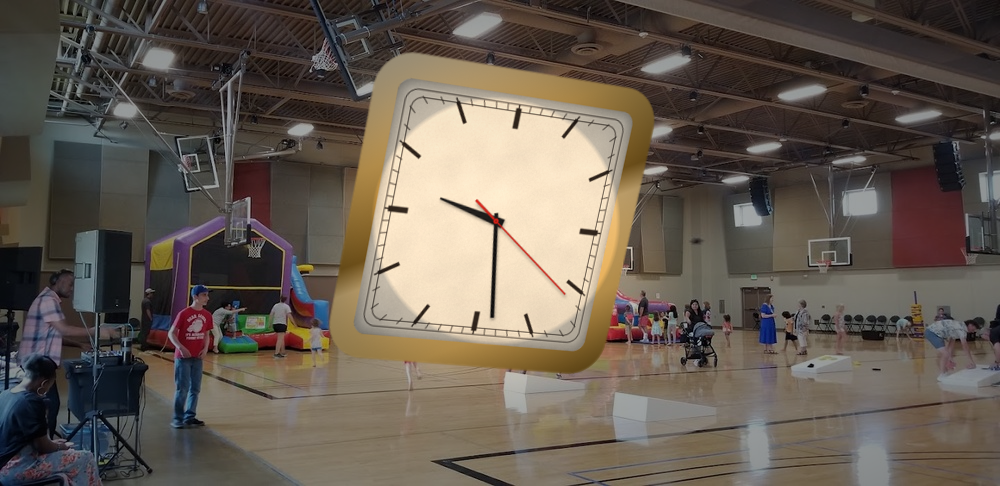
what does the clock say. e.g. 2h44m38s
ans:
9h28m21s
